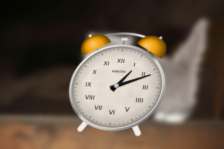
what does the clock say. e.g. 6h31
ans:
1h11
